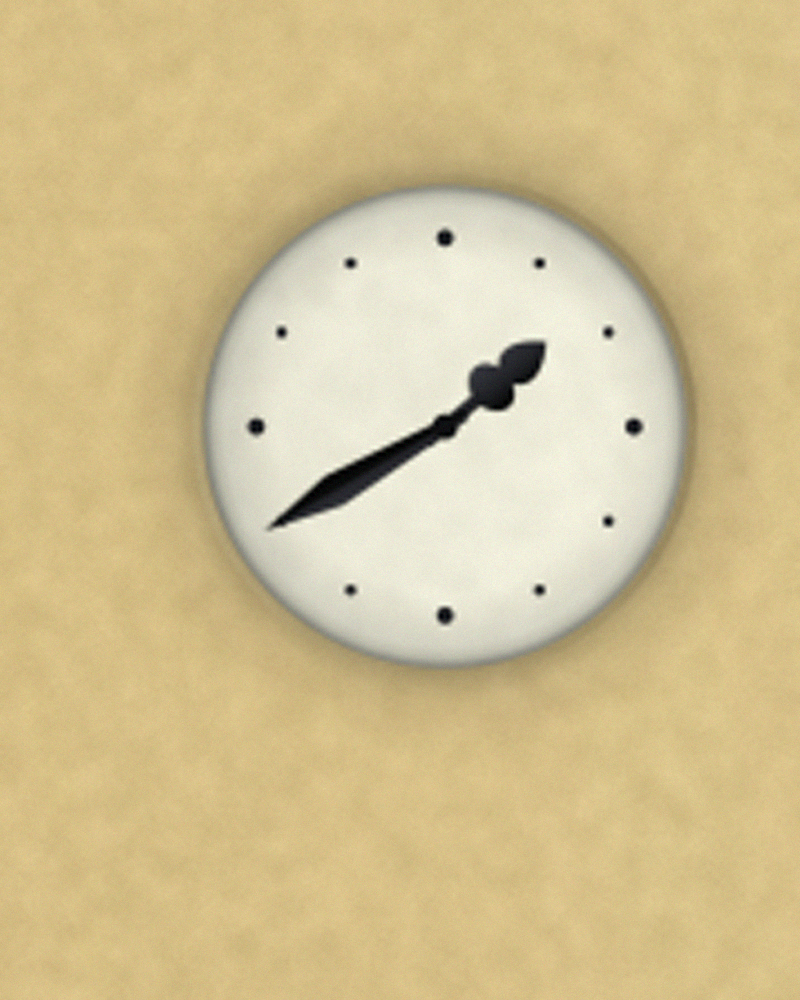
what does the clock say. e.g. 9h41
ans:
1h40
